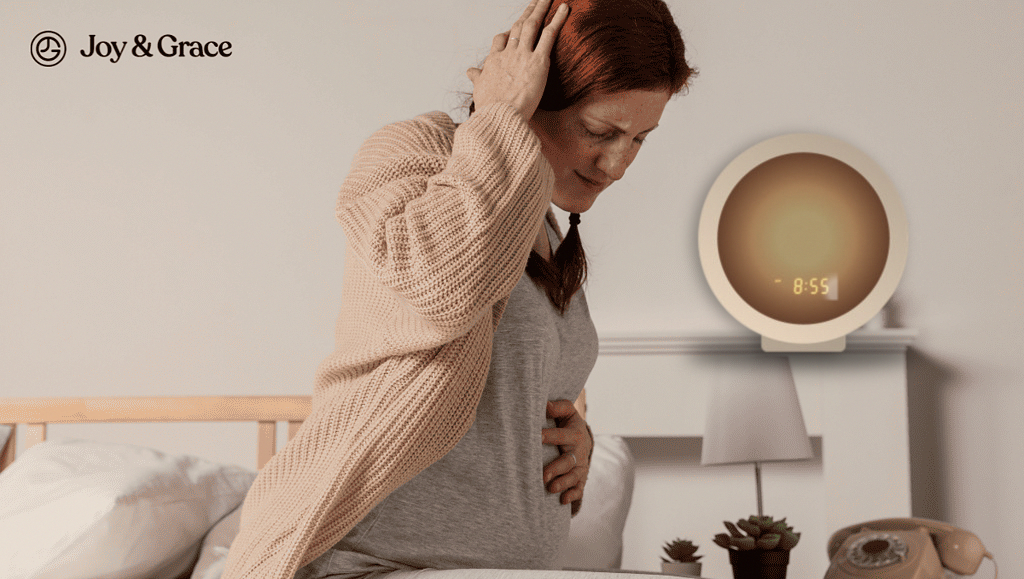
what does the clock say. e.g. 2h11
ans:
8h55
